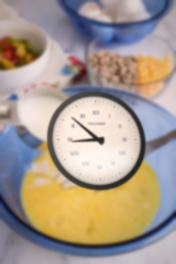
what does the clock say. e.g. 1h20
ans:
8h52
